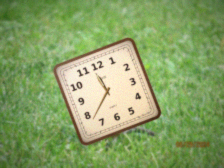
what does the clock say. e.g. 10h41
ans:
11h38
